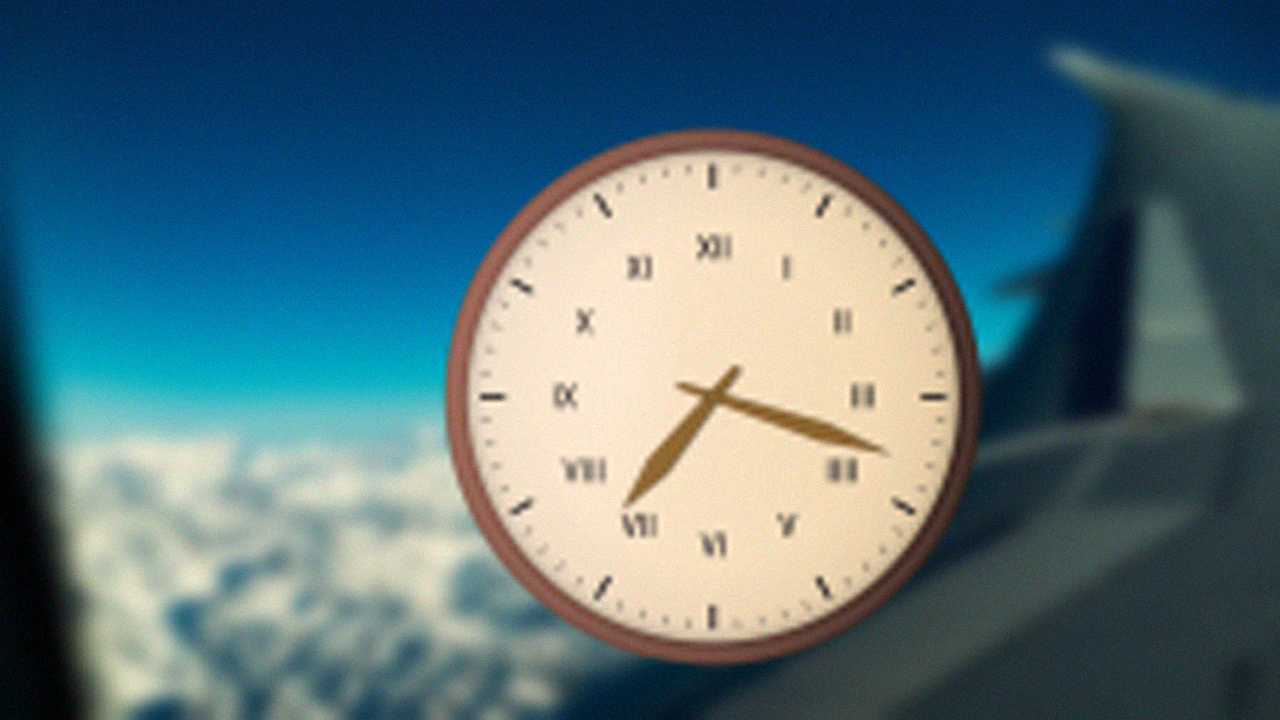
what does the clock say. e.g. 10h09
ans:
7h18
